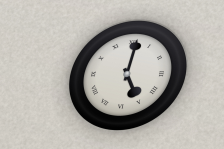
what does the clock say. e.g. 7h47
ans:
5h01
